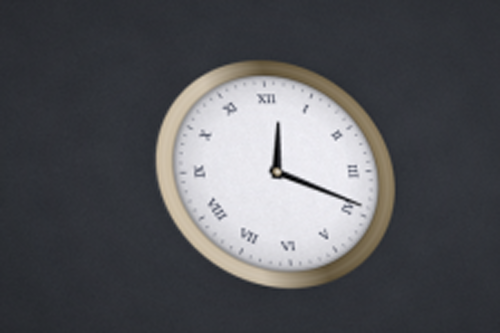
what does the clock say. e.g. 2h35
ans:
12h19
